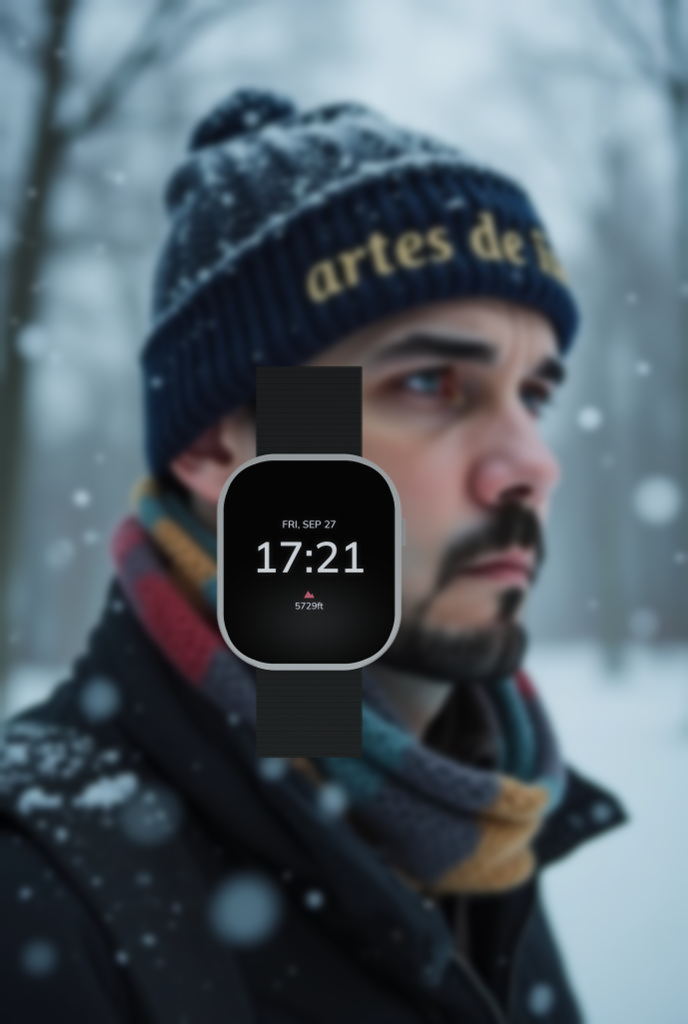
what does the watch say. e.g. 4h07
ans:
17h21
